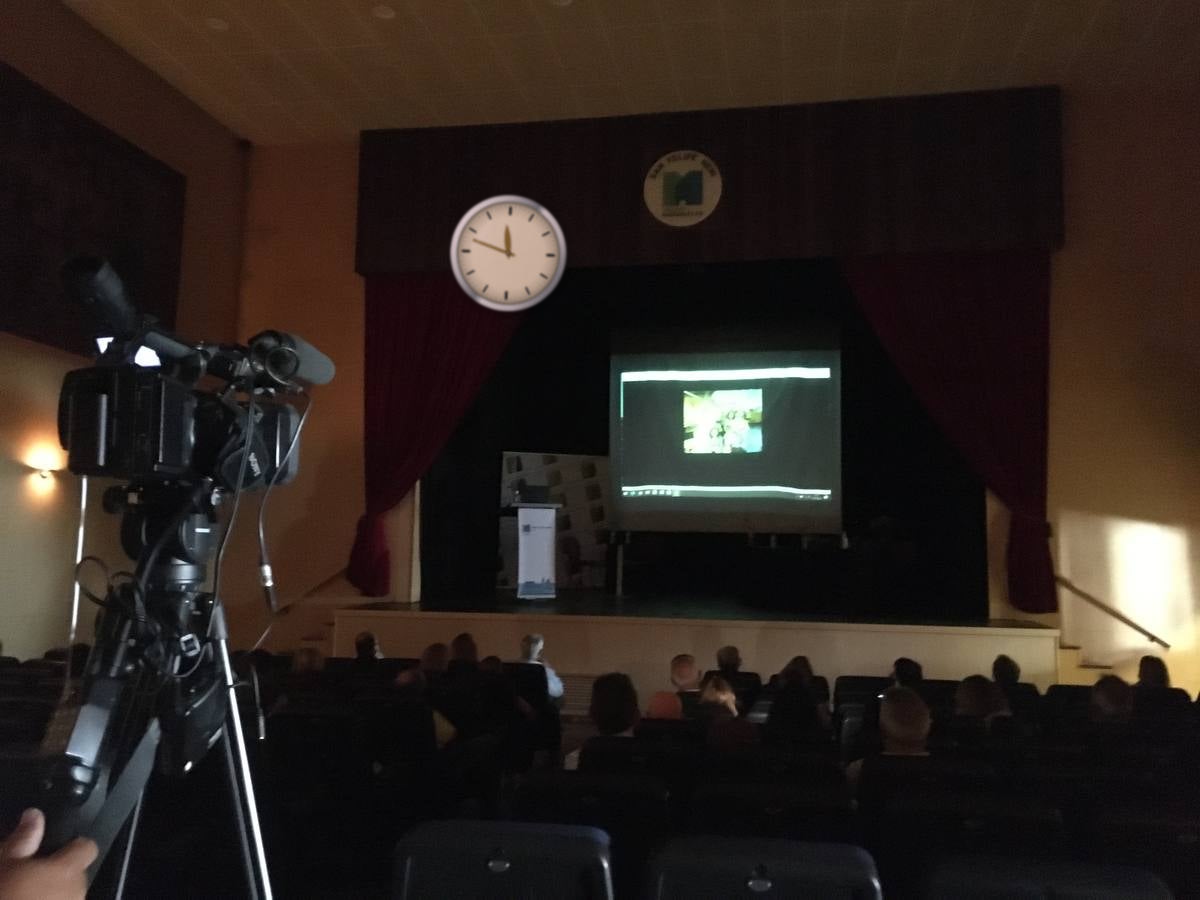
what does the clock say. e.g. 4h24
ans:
11h48
